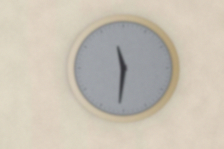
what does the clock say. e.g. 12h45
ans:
11h31
